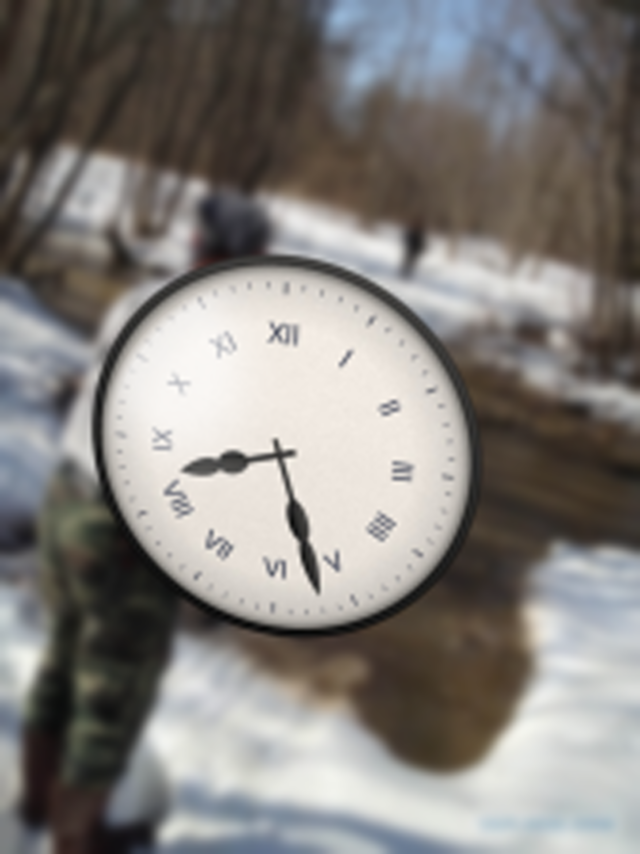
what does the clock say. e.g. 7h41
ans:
8h27
